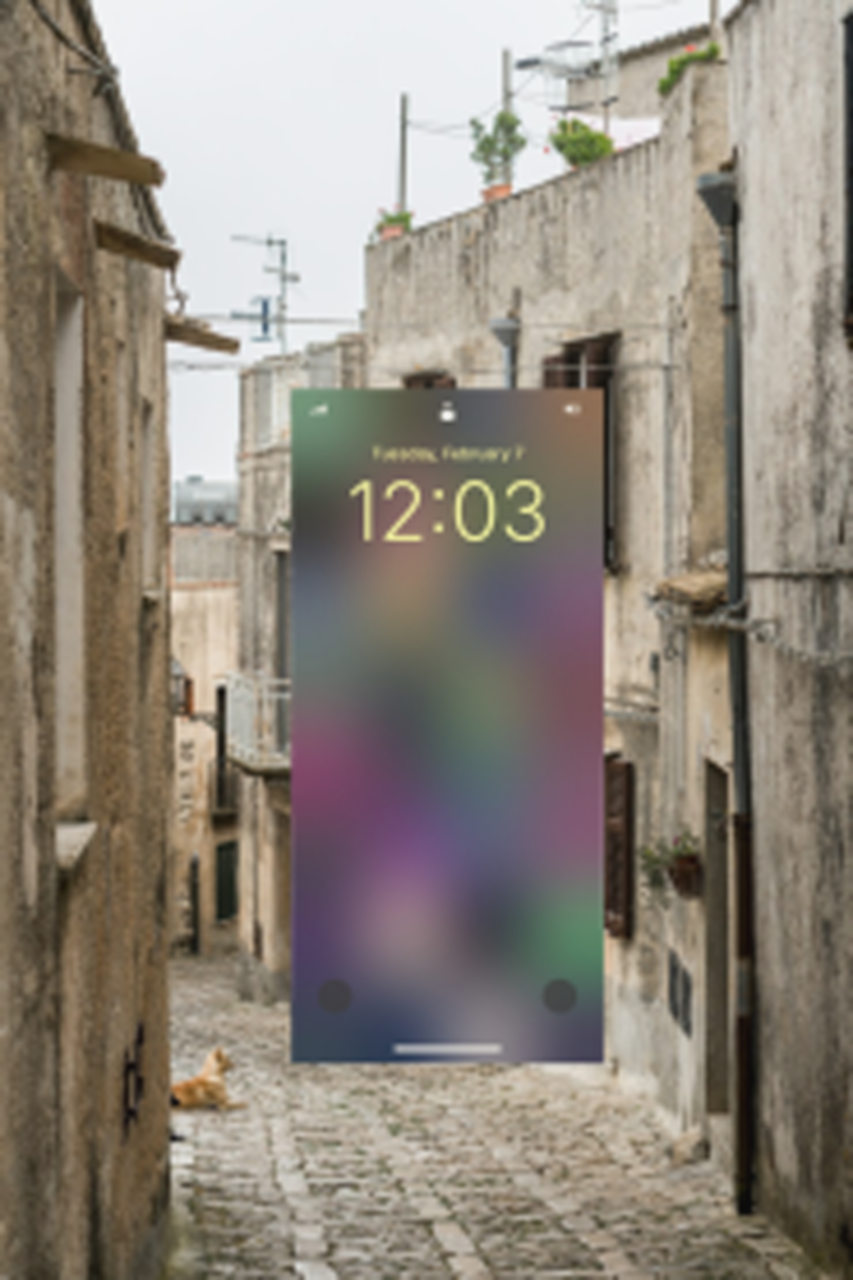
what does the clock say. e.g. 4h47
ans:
12h03
